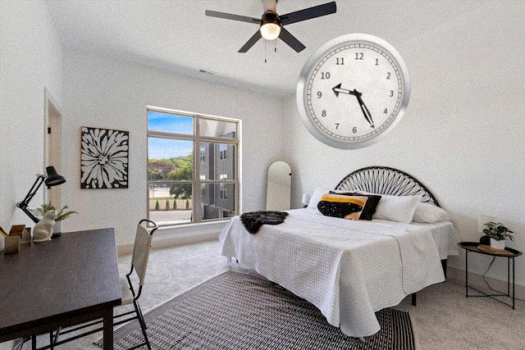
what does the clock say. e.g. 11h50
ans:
9h25
